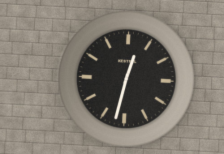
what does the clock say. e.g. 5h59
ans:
12h32
